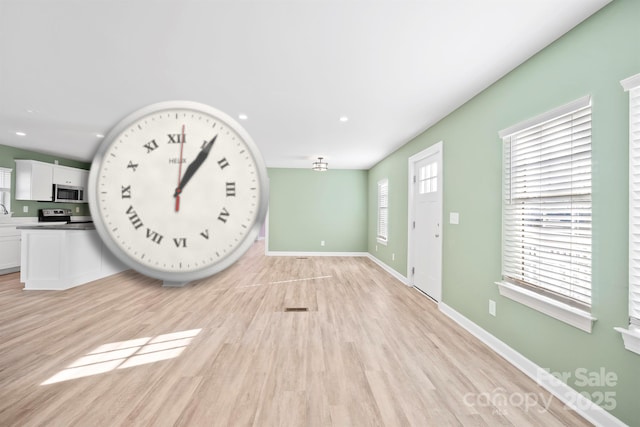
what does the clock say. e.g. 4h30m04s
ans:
1h06m01s
